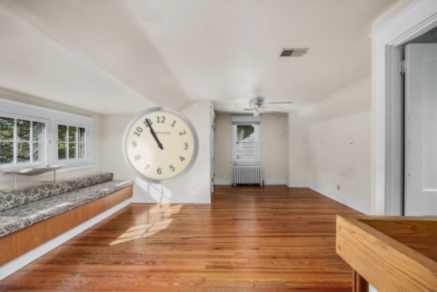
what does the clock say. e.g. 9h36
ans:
10h55
